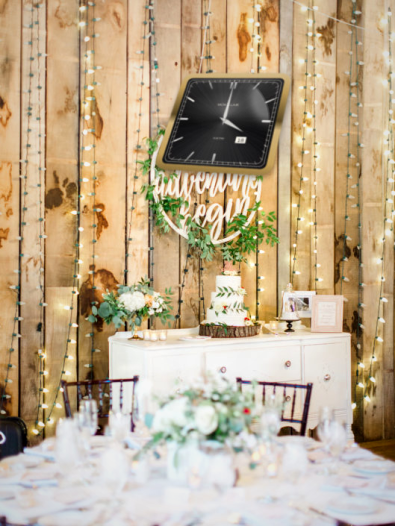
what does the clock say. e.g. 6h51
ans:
4h00
